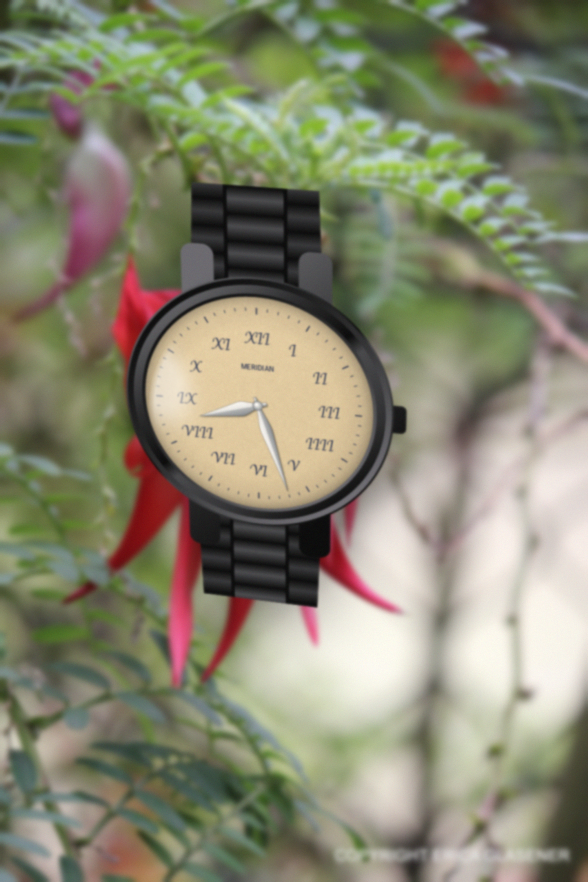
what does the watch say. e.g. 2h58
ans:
8h27
